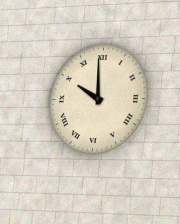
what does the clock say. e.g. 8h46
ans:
9h59
